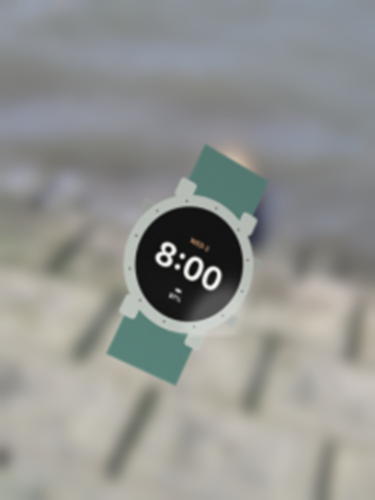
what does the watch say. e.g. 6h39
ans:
8h00
